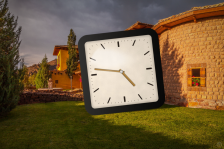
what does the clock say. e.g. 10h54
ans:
4h47
